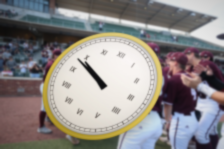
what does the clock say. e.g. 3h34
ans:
9h48
